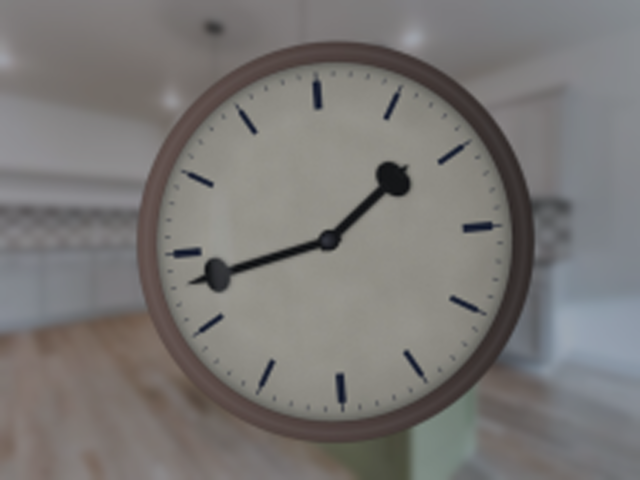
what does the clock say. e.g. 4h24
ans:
1h43
